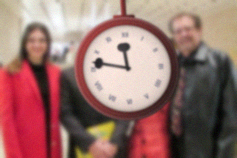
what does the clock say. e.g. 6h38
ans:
11h47
